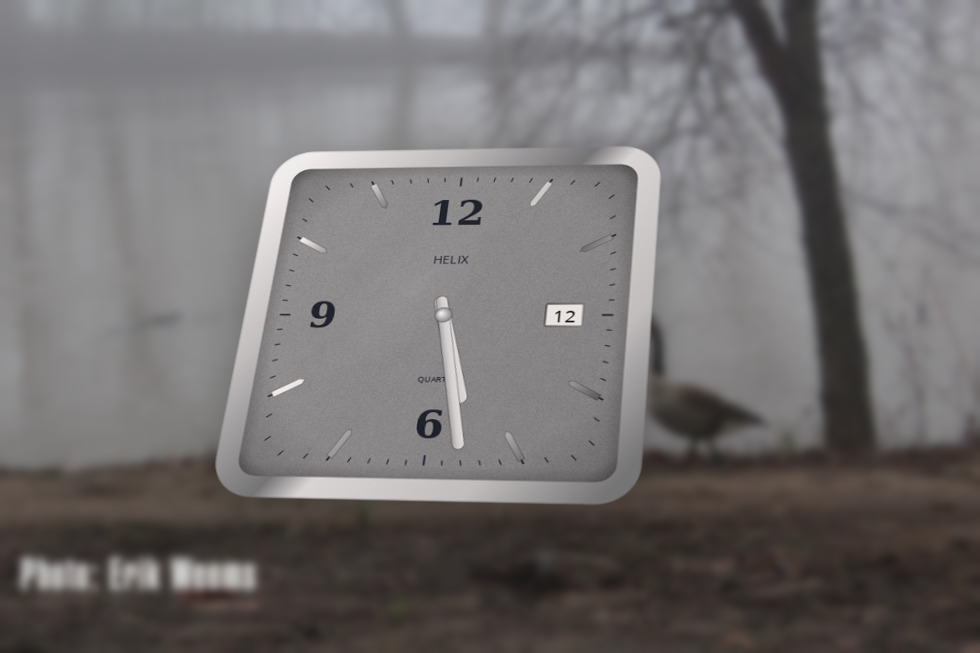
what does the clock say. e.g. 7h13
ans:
5h28
